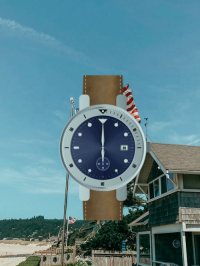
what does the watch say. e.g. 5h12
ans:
6h00
